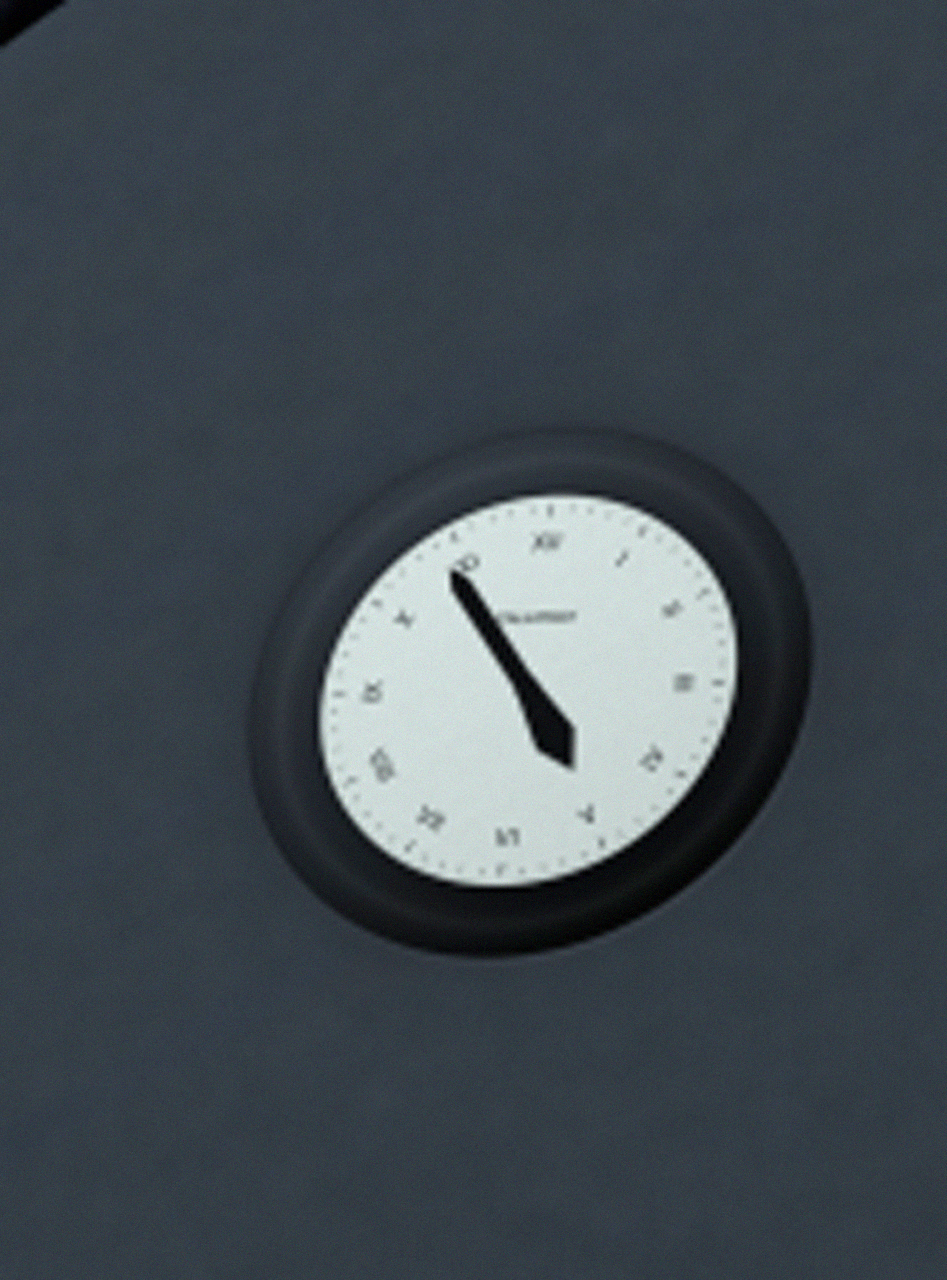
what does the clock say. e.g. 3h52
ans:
4h54
